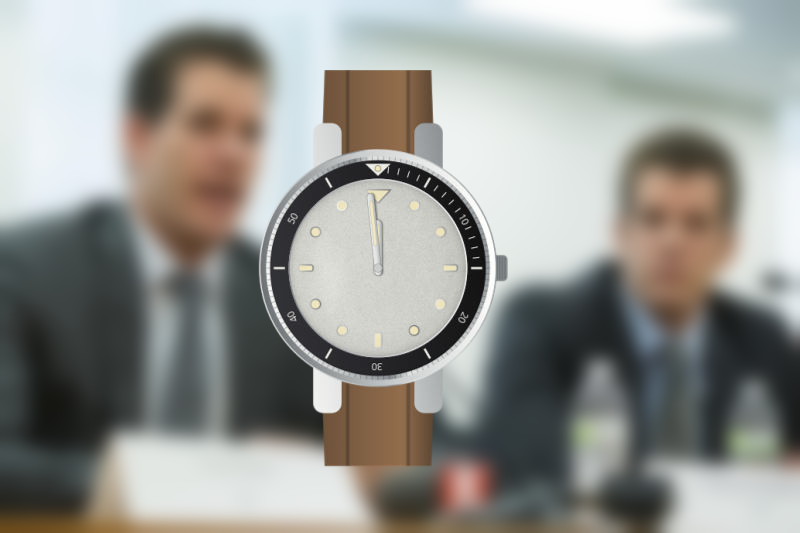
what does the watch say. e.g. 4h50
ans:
11h59
